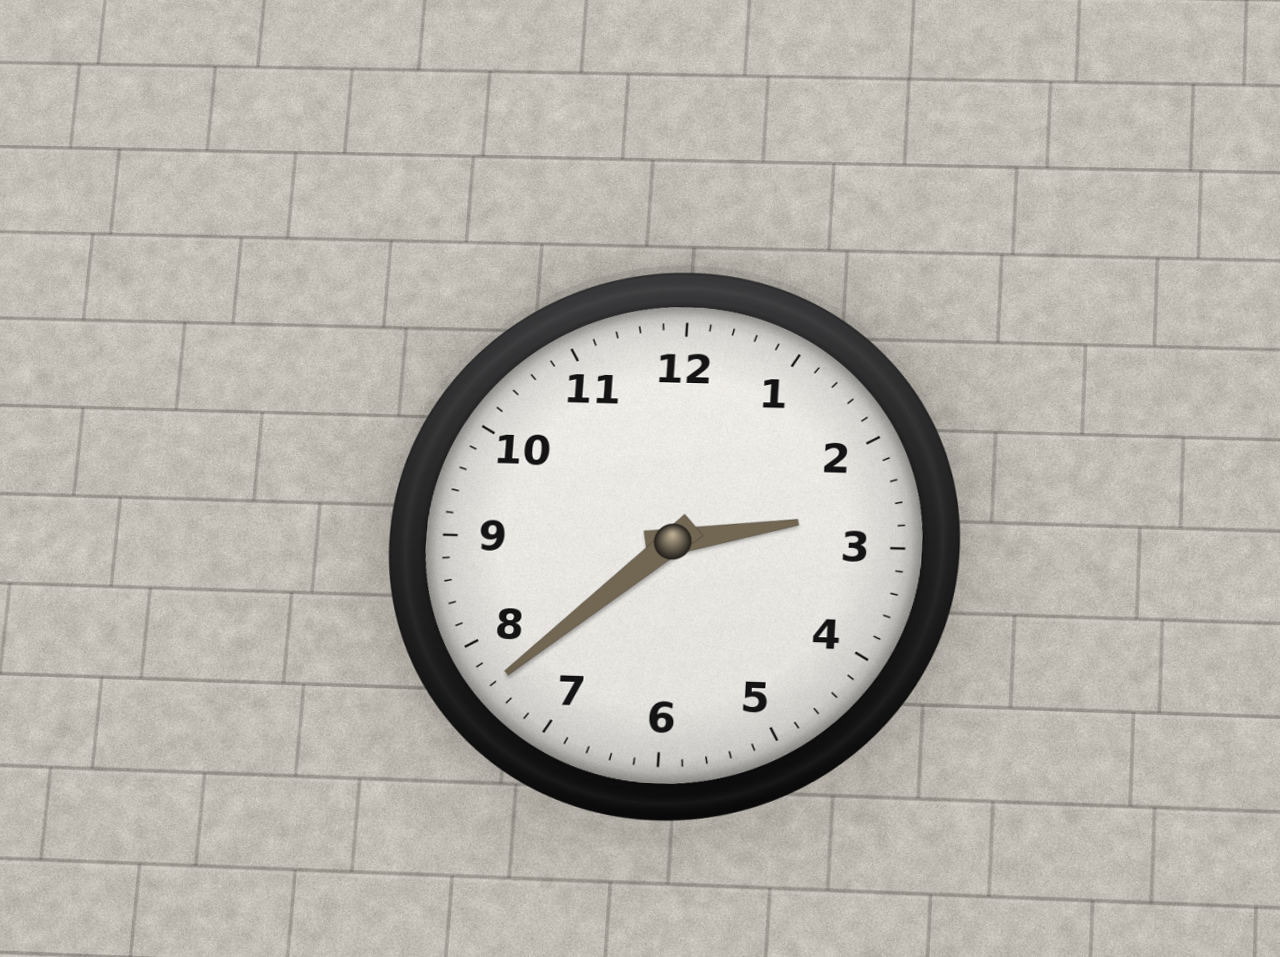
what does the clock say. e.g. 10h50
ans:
2h38
